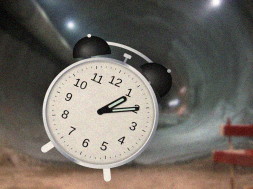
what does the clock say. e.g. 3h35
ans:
1h10
